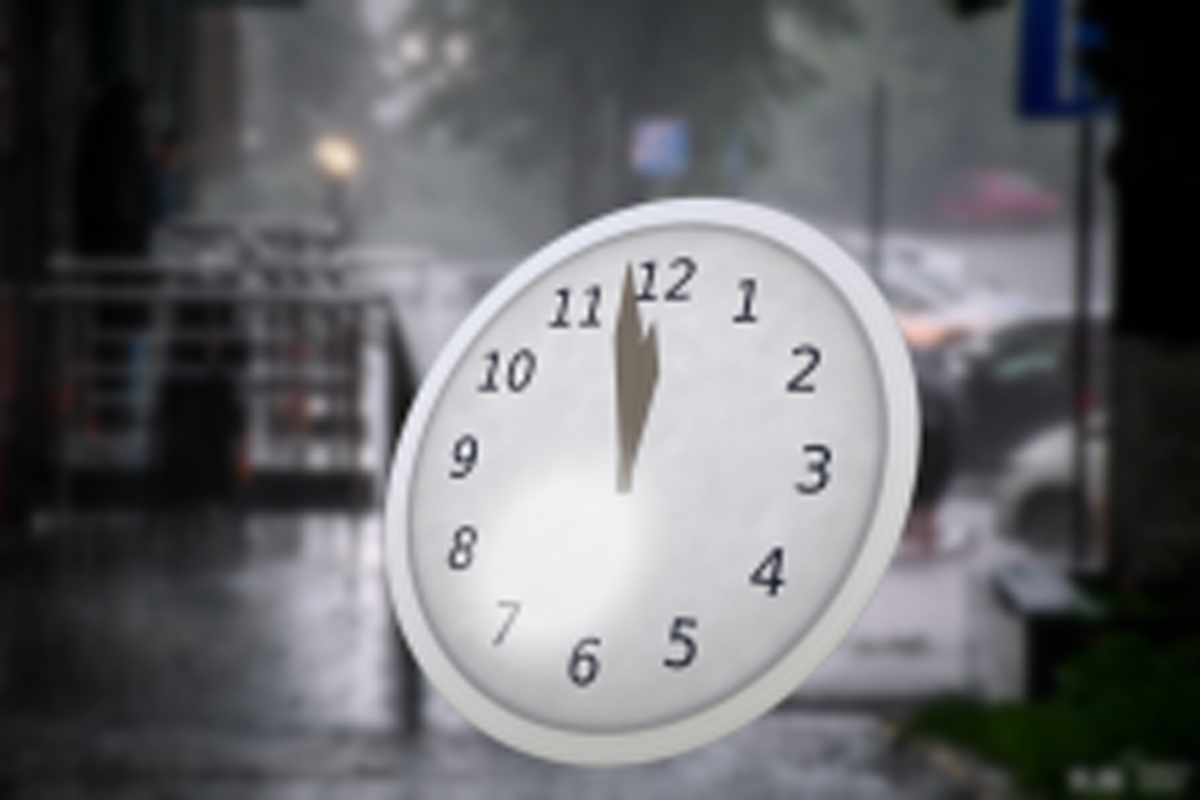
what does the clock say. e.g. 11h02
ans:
11h58
